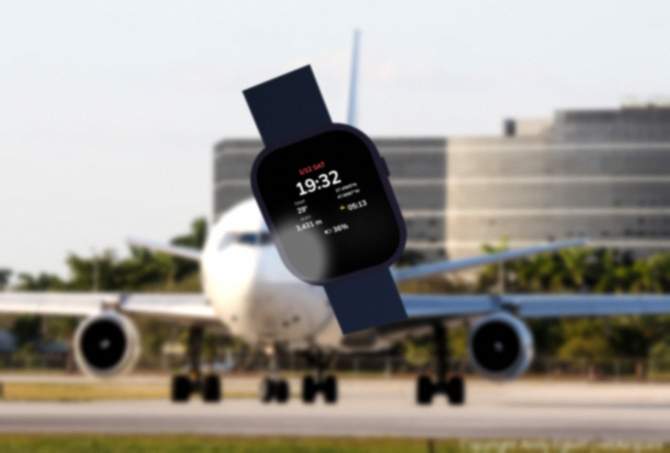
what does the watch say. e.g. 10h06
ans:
19h32
